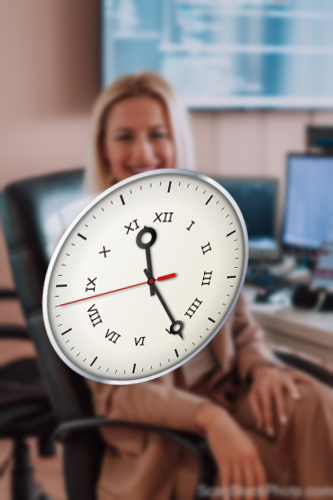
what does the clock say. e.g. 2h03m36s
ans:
11h23m43s
